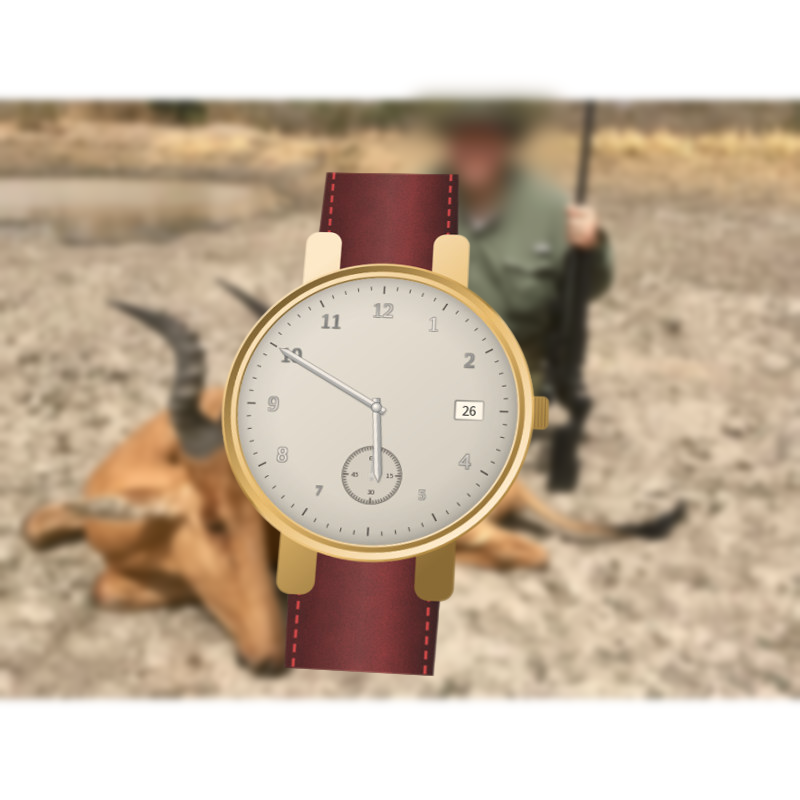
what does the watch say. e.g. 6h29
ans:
5h50
